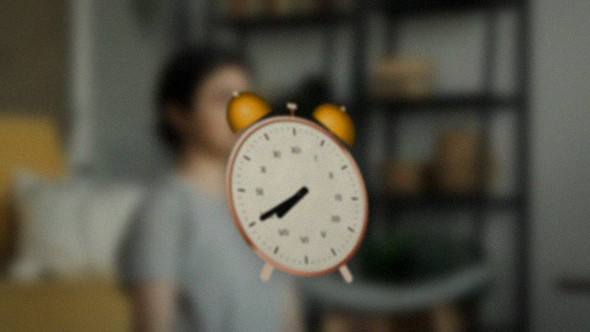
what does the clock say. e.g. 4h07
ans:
7h40
